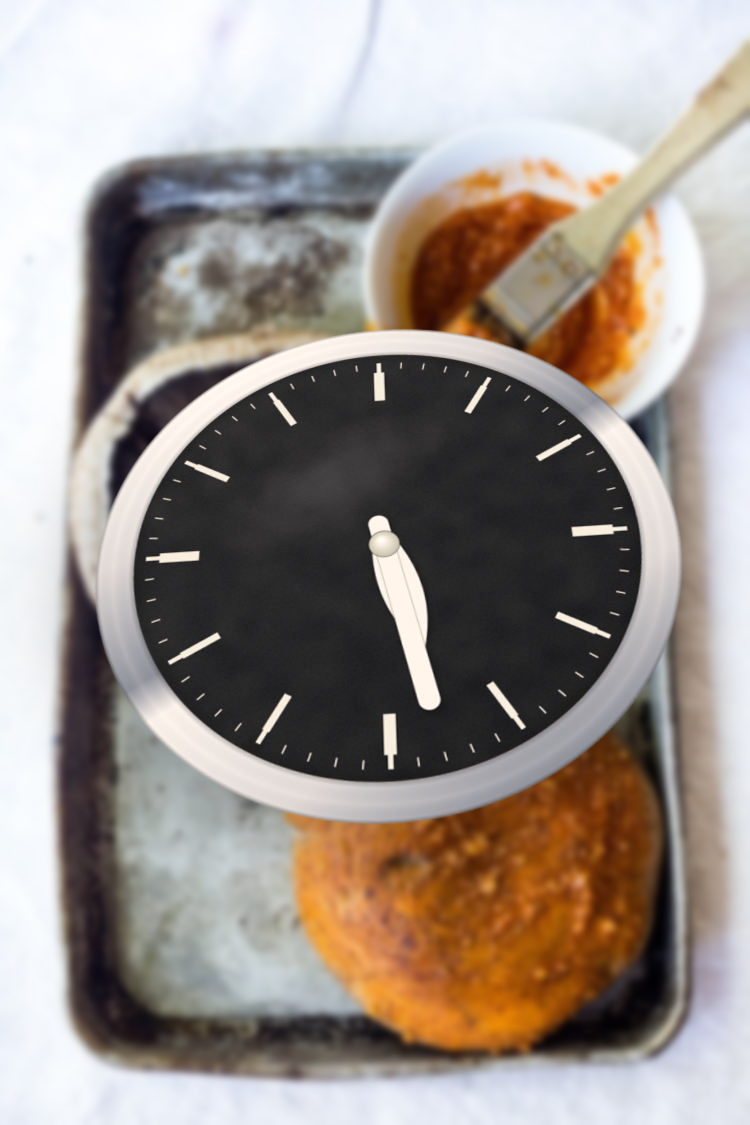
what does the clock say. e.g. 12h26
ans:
5h28
